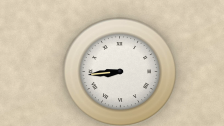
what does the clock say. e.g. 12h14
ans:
8h44
